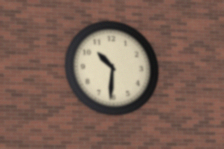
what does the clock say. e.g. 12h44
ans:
10h31
